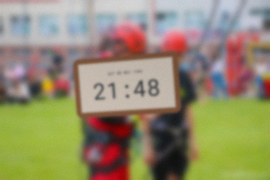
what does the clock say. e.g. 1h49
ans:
21h48
